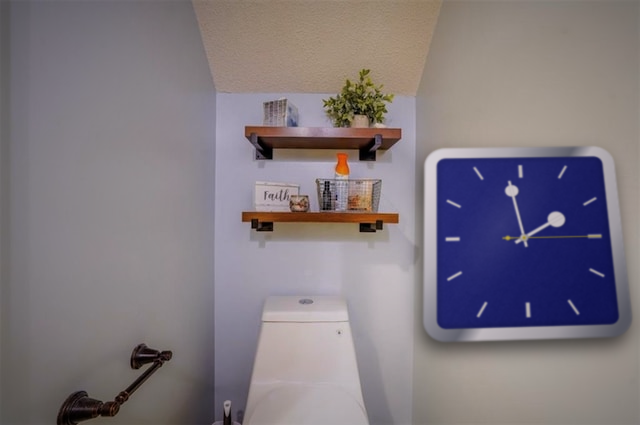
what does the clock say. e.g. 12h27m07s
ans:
1h58m15s
